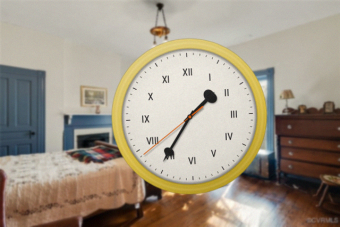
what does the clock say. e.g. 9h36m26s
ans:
1h35m39s
